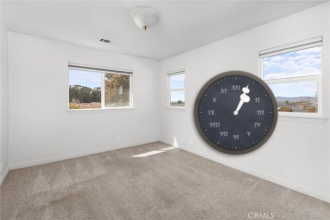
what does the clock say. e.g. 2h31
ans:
1h04
